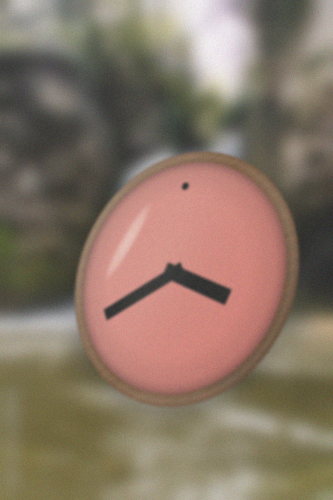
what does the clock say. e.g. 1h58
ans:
3h40
